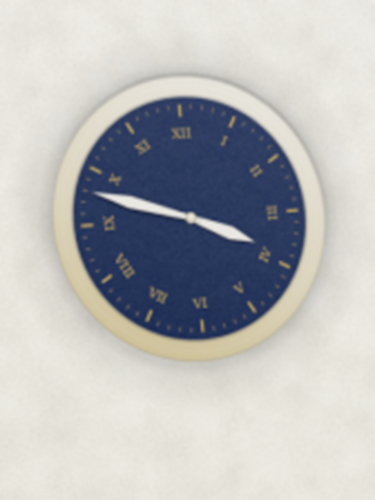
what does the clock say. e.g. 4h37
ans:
3h48
